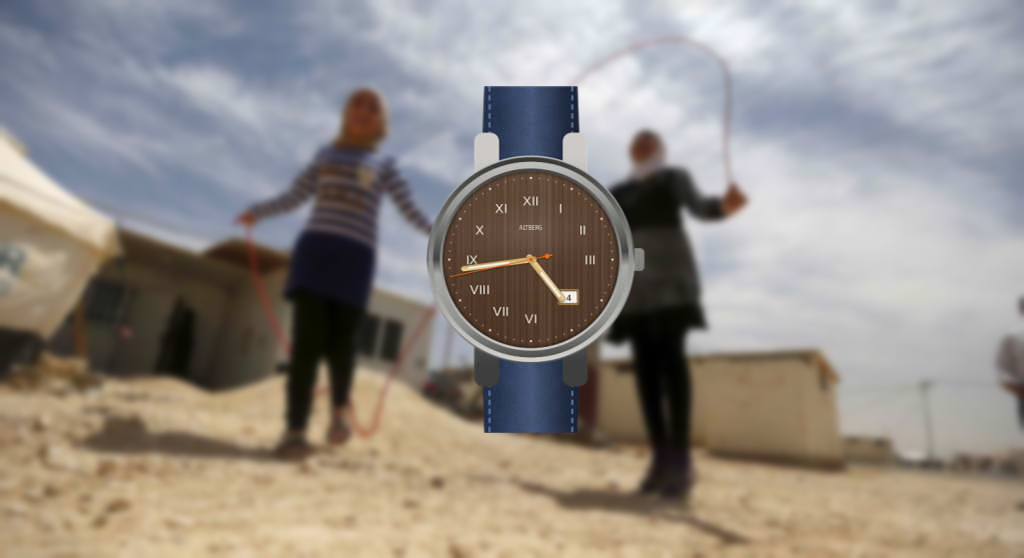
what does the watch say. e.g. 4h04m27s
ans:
4h43m43s
